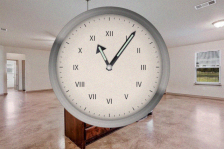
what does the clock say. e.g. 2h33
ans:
11h06
